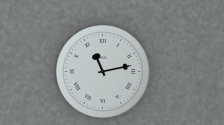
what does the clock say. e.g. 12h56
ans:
11h13
